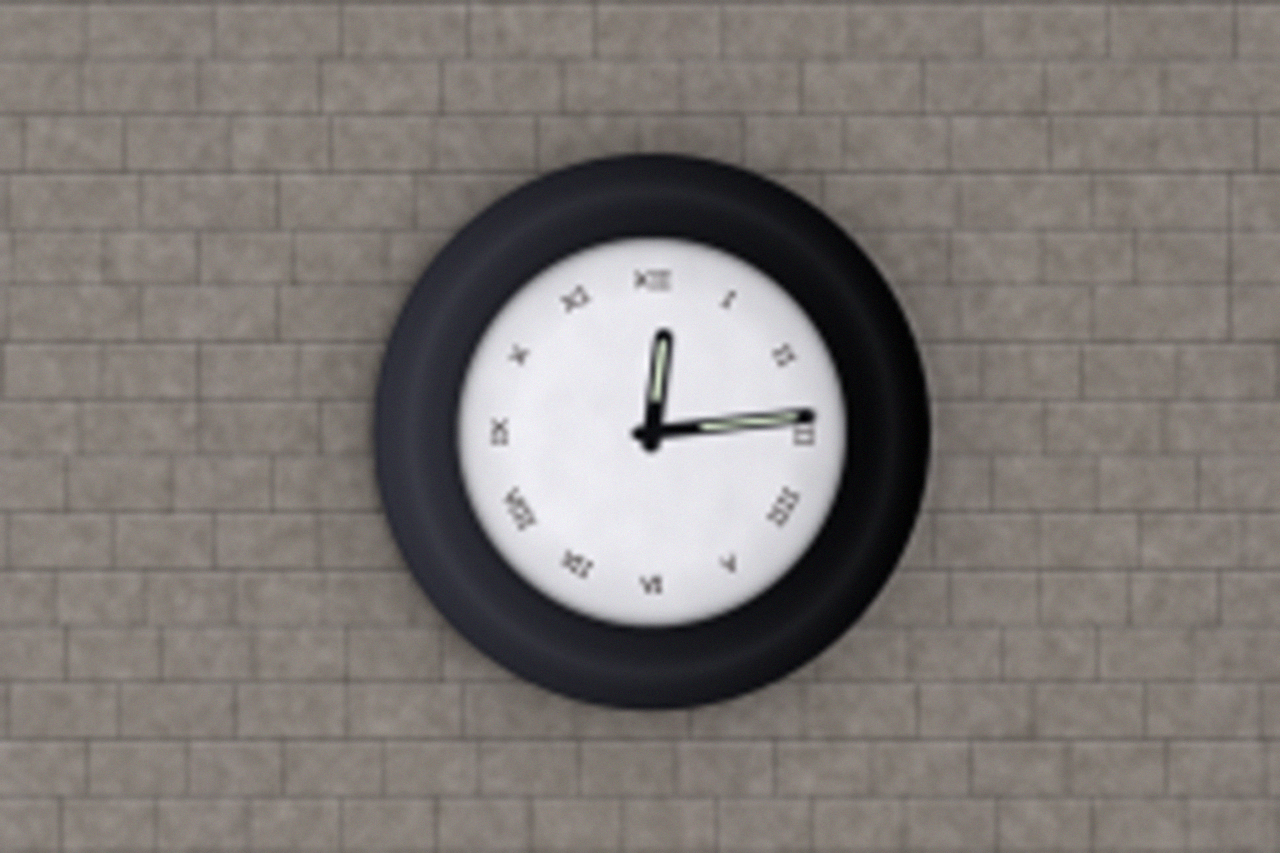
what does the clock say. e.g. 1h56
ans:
12h14
